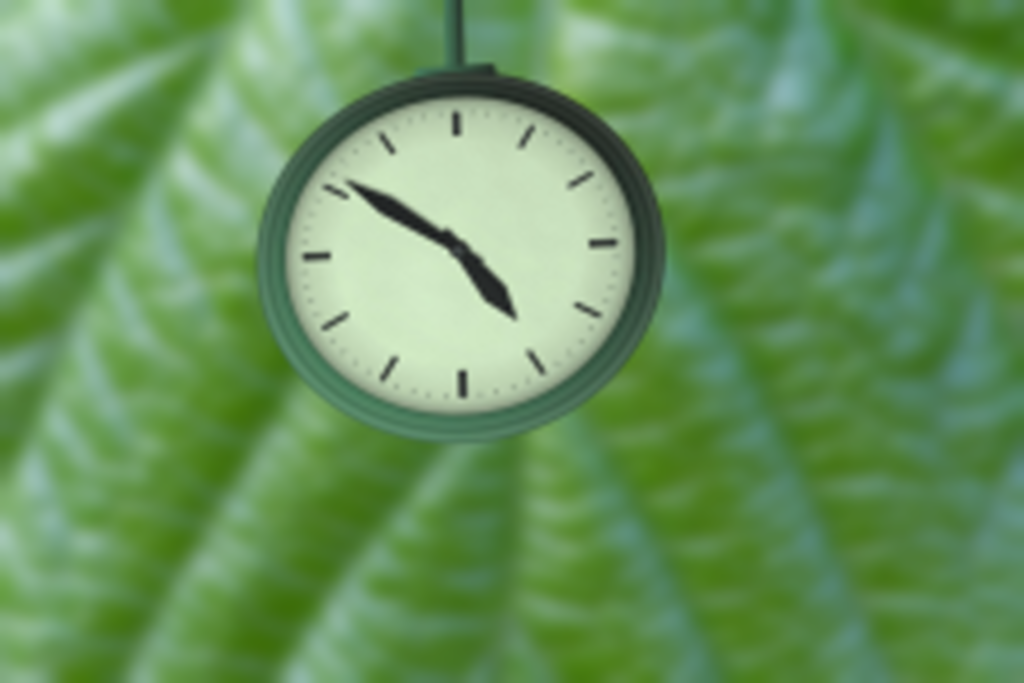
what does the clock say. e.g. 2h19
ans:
4h51
